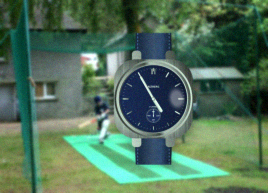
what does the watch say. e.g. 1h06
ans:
4h55
